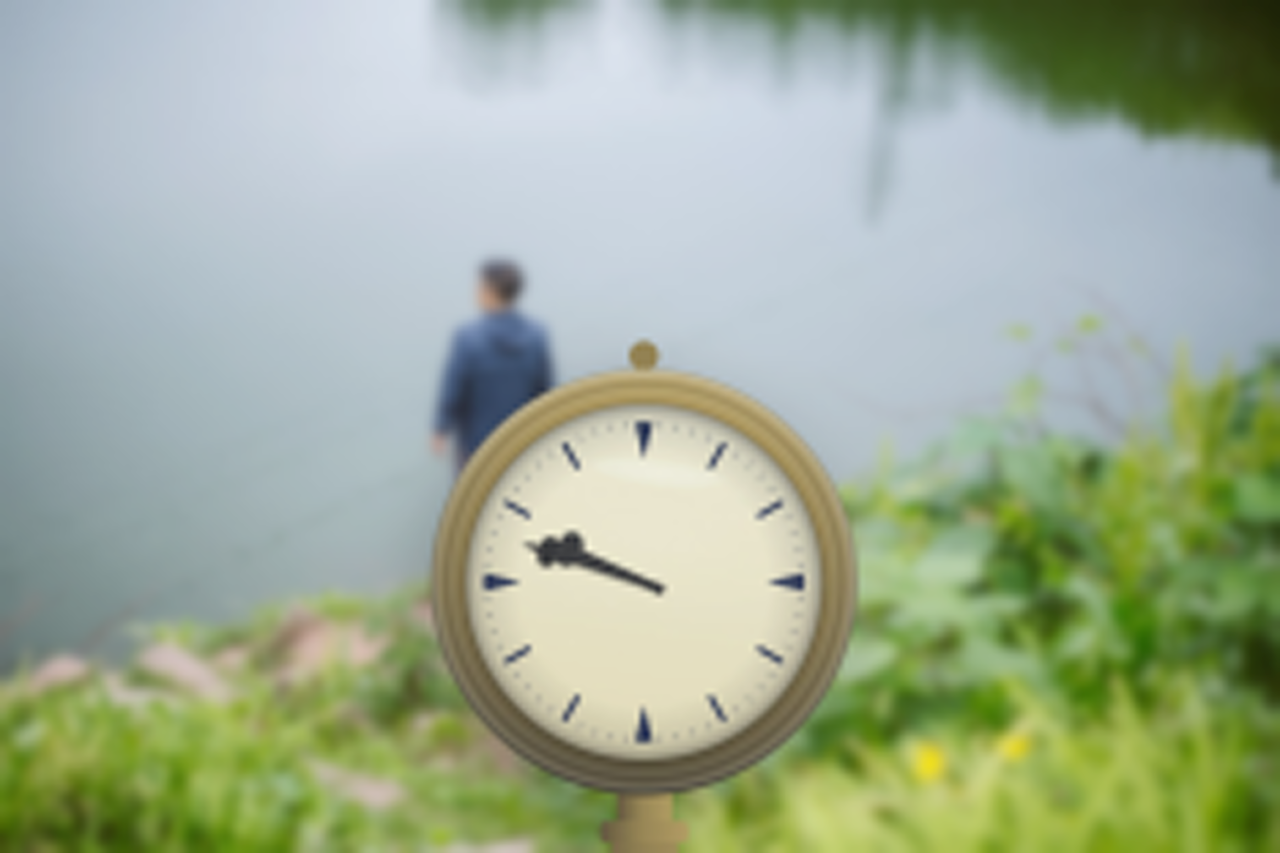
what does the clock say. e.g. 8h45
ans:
9h48
